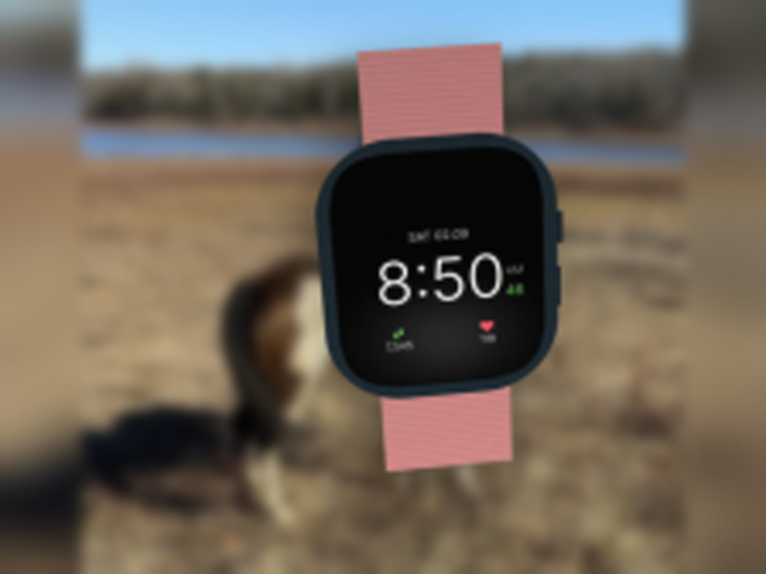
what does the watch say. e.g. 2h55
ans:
8h50
